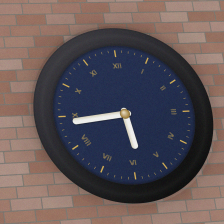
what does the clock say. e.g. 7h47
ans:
5h44
